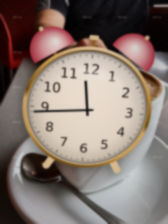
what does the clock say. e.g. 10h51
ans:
11h44
